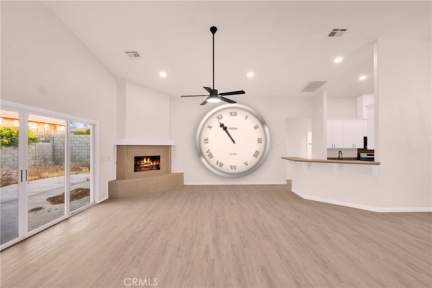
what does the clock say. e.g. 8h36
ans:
10h54
